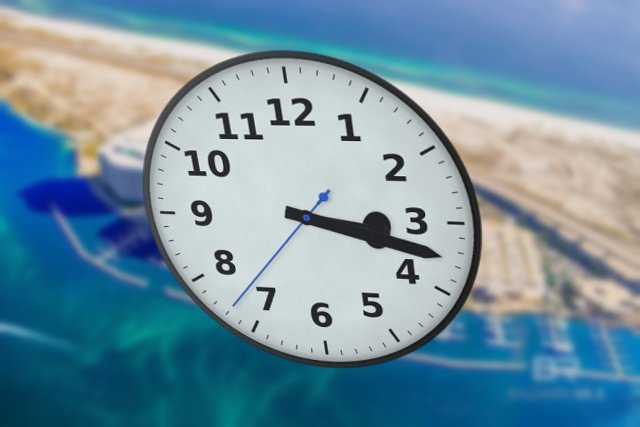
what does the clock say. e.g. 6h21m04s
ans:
3h17m37s
